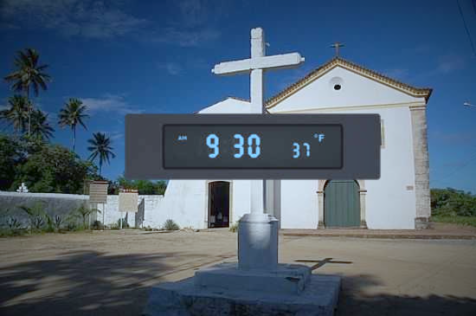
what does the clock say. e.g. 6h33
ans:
9h30
